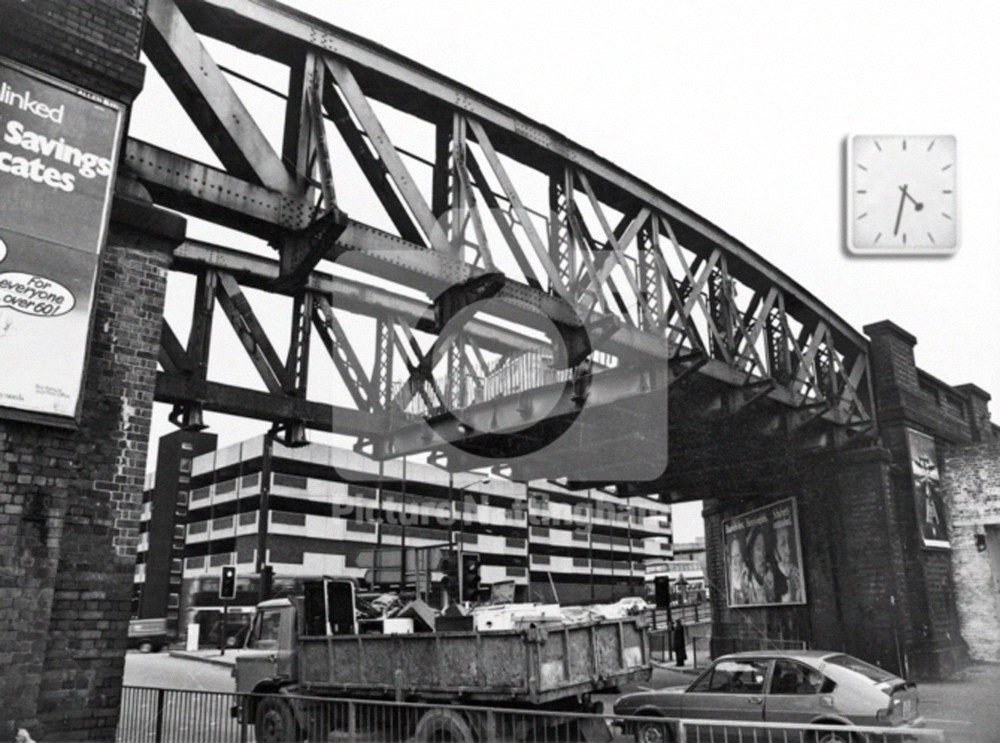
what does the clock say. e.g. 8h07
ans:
4h32
